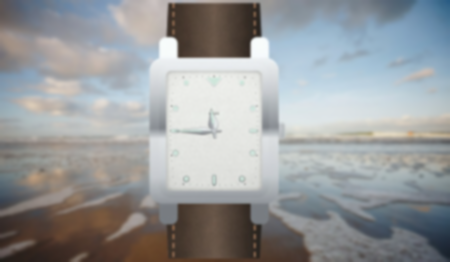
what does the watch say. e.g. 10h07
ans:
11h45
